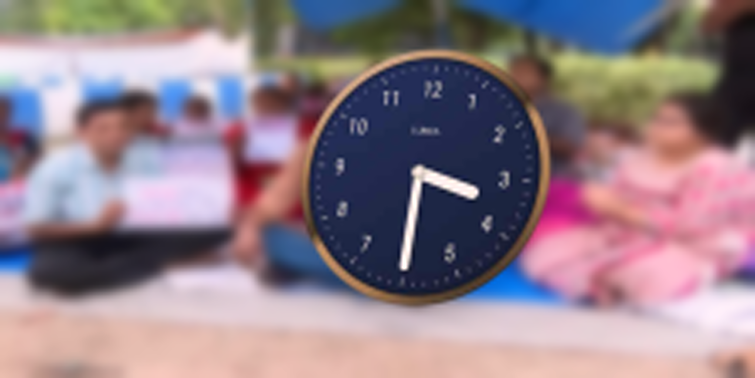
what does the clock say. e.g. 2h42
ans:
3h30
